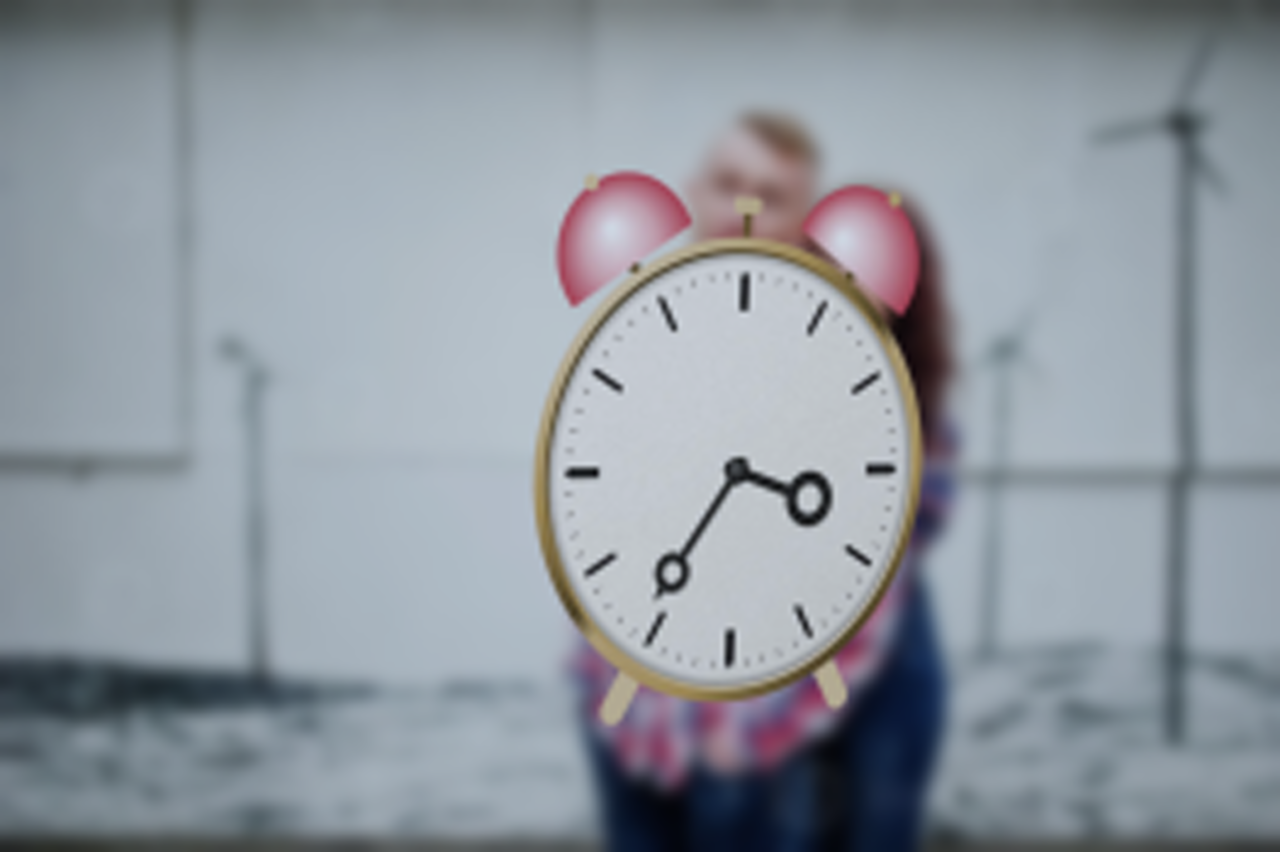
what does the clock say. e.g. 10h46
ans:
3h36
